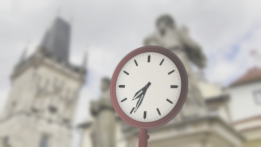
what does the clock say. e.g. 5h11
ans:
7h34
